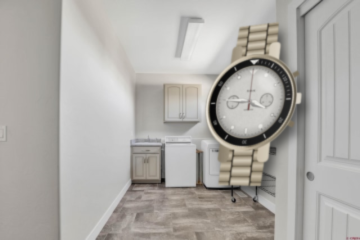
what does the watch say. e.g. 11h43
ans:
3h46
